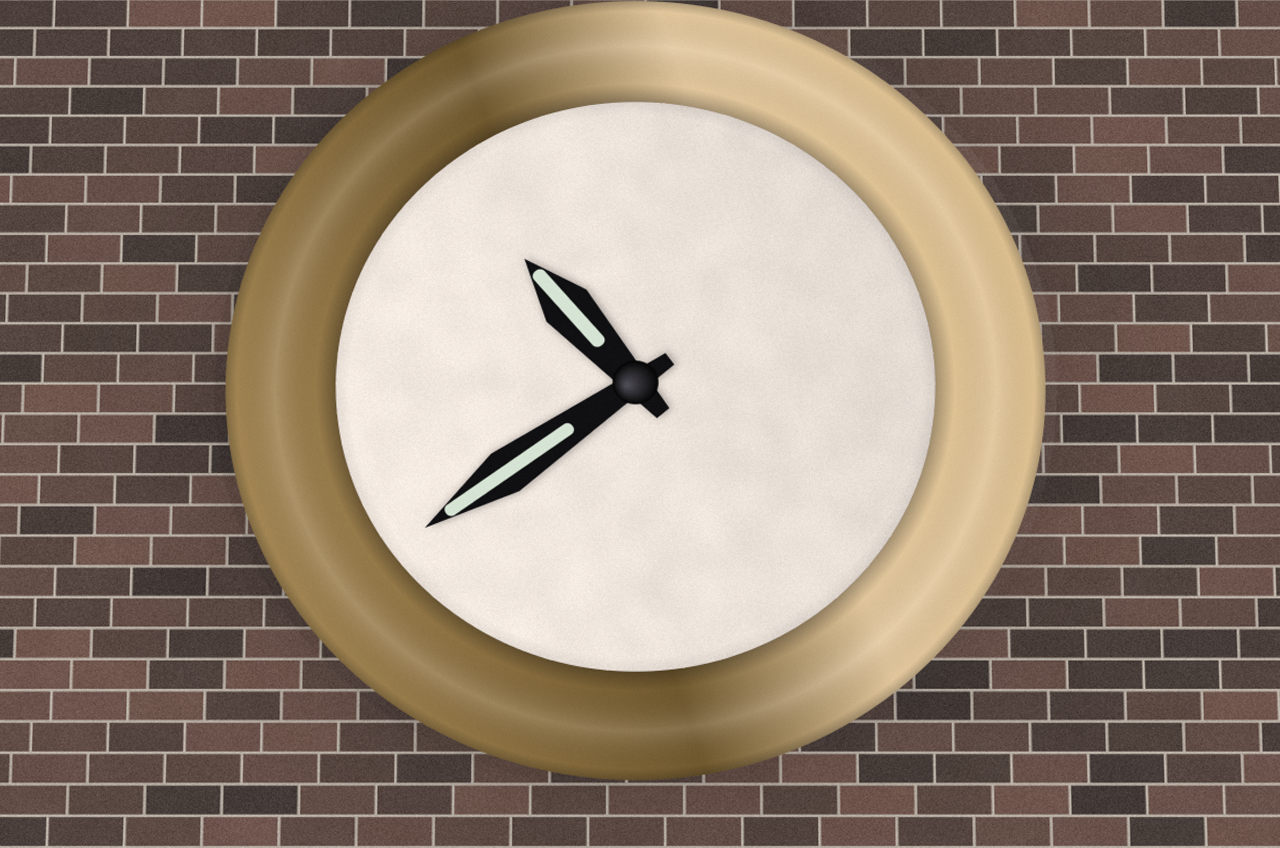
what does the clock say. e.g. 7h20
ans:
10h39
